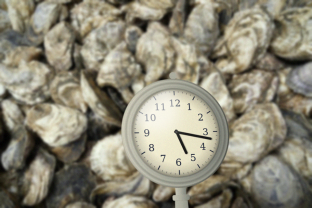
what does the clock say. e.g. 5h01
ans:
5h17
